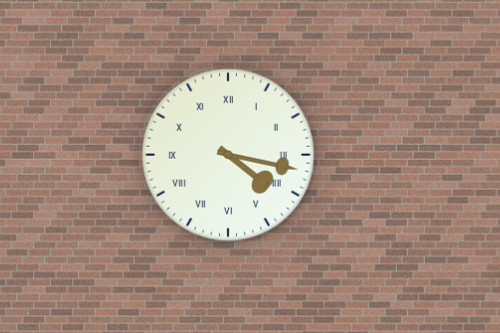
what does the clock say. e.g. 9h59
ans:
4h17
